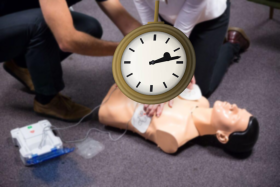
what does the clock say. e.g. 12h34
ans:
2h13
